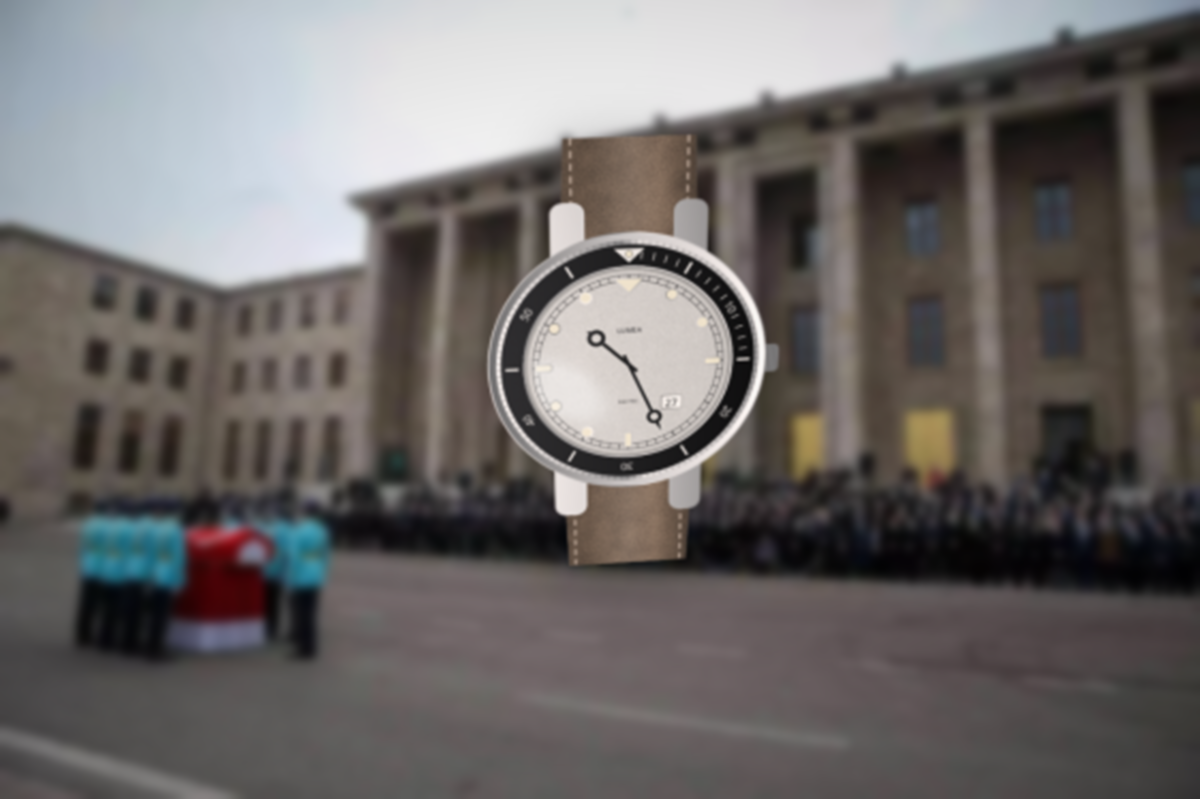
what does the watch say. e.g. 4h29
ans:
10h26
